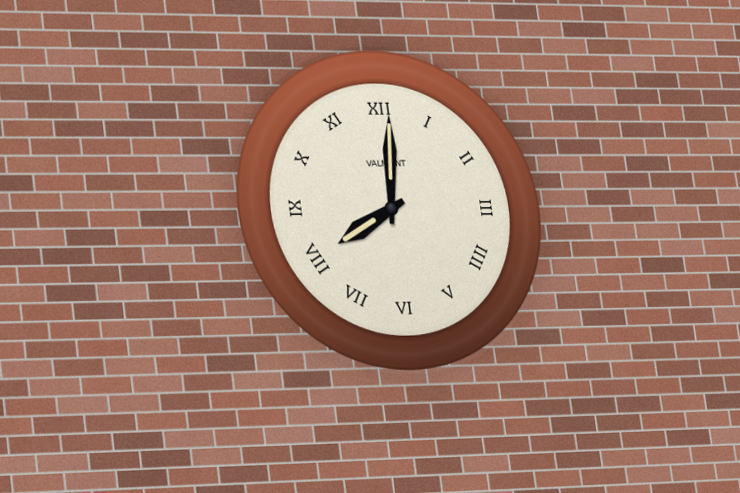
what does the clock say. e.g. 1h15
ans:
8h01
